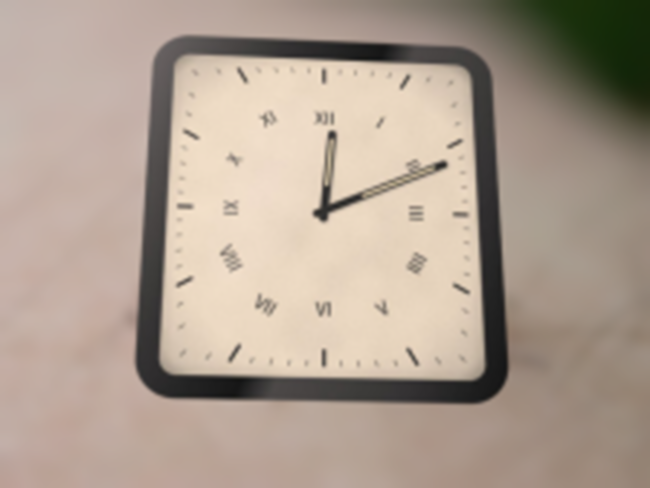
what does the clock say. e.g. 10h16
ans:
12h11
